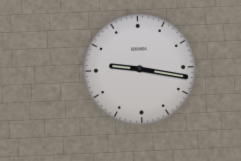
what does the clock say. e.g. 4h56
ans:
9h17
